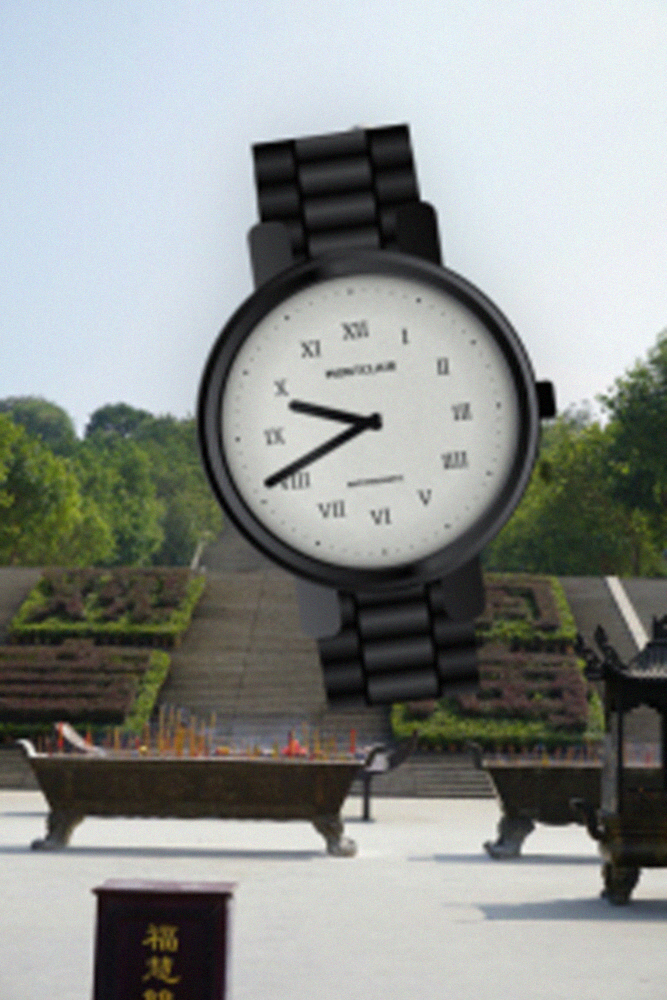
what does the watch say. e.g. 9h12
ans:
9h41
